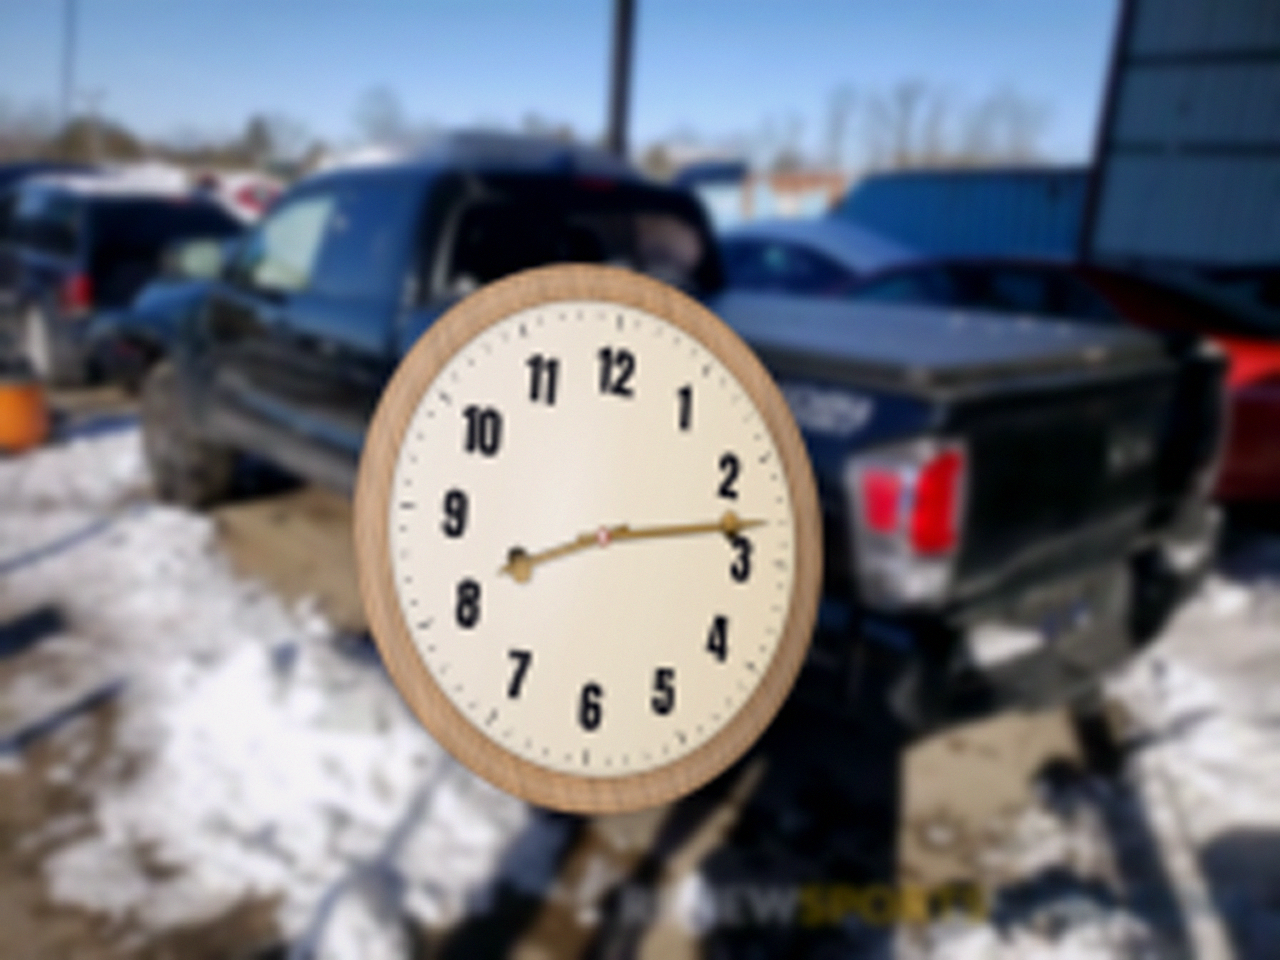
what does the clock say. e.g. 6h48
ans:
8h13
